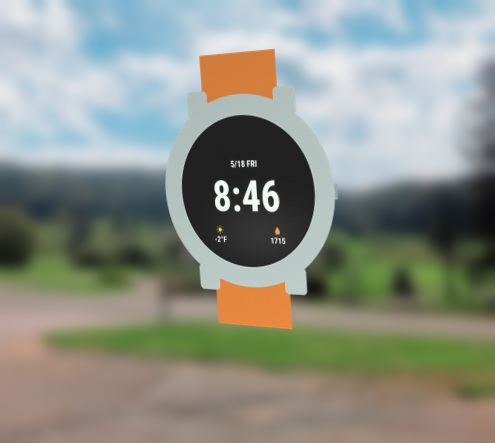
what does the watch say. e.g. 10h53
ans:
8h46
